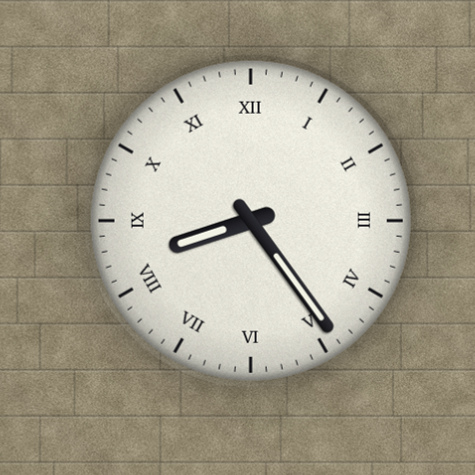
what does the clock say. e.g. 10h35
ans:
8h24
